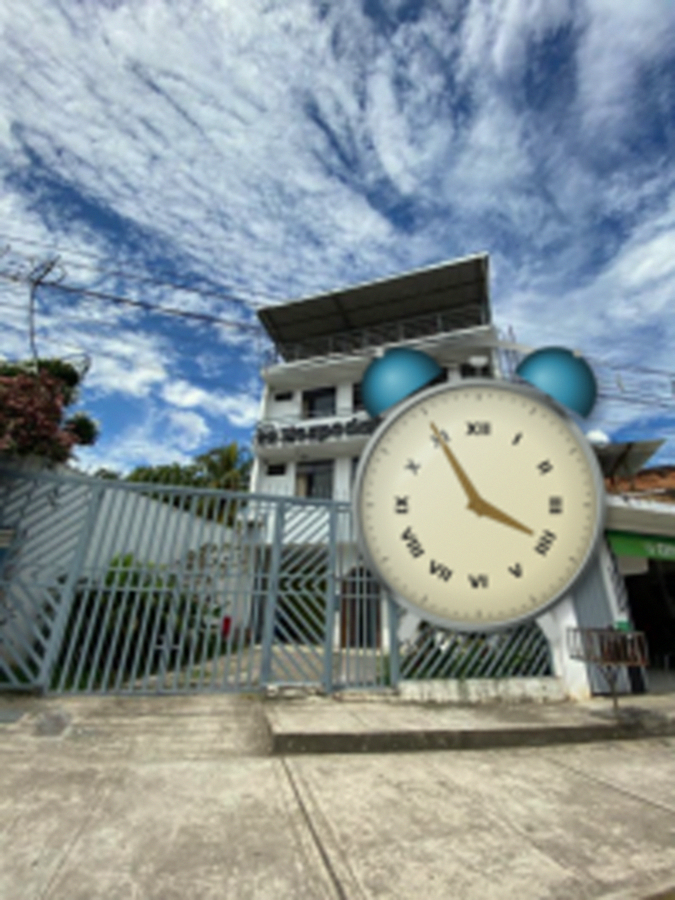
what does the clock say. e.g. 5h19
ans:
3h55
